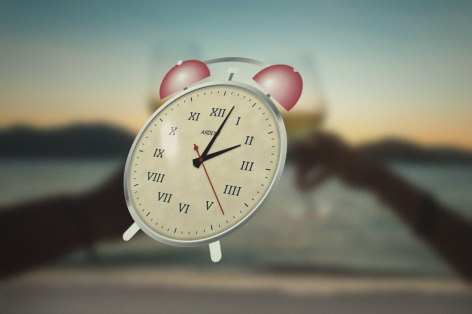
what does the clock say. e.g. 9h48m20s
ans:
2h02m23s
